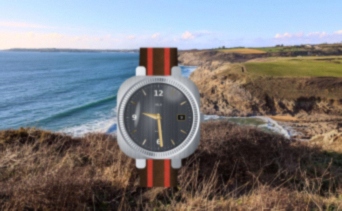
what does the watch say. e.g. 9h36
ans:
9h29
